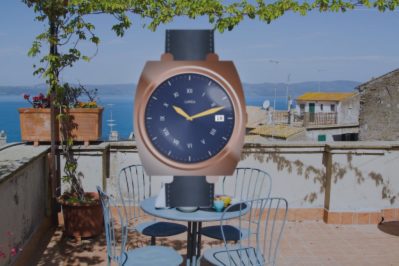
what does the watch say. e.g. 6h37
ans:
10h12
